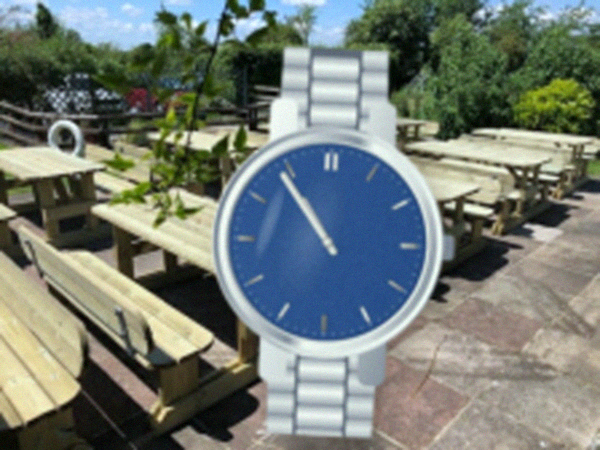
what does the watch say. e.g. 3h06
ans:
10h54
